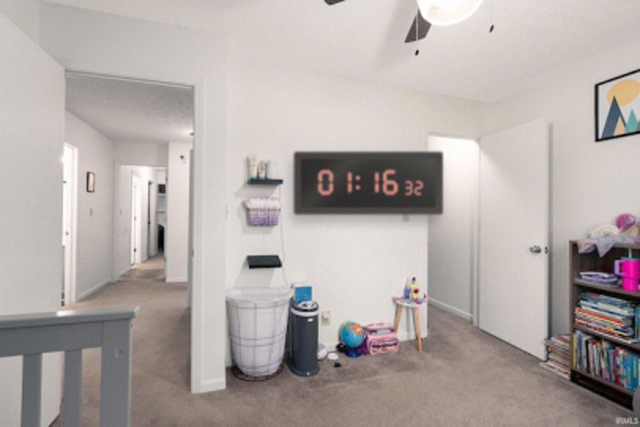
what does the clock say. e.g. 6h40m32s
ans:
1h16m32s
